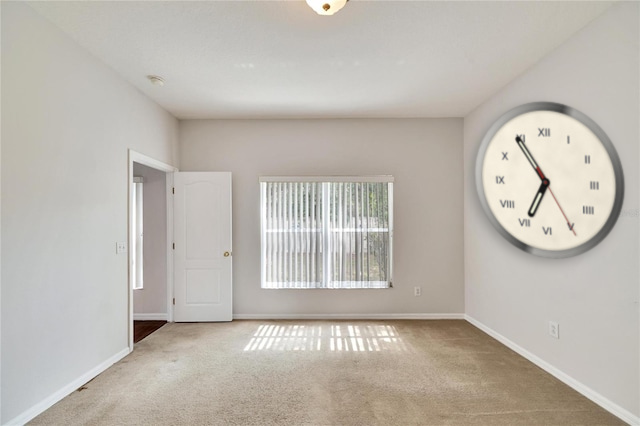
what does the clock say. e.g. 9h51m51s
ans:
6h54m25s
